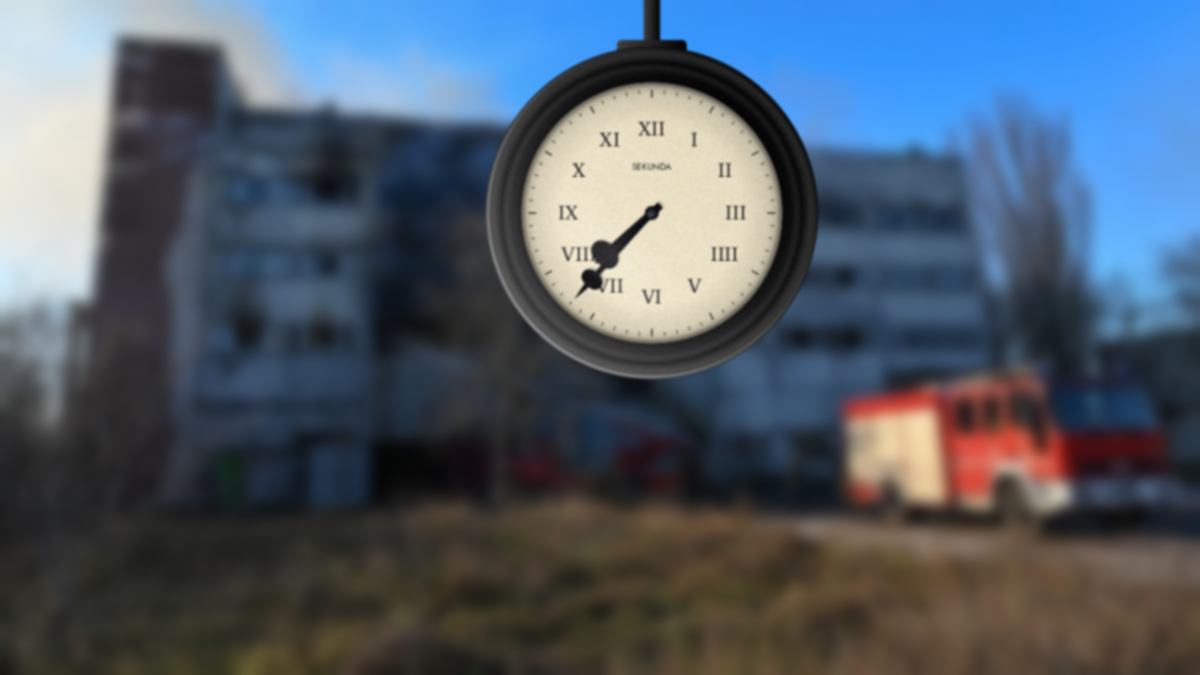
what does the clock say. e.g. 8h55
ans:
7h37
